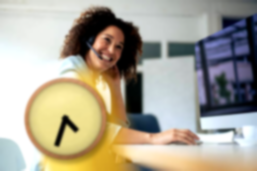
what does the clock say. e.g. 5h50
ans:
4h33
